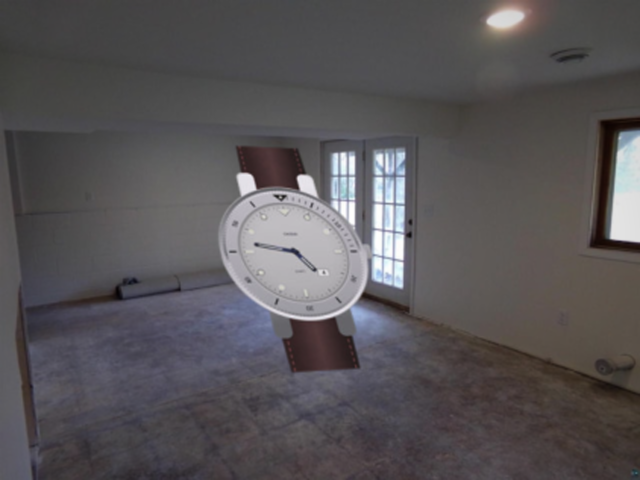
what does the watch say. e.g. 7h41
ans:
4h47
